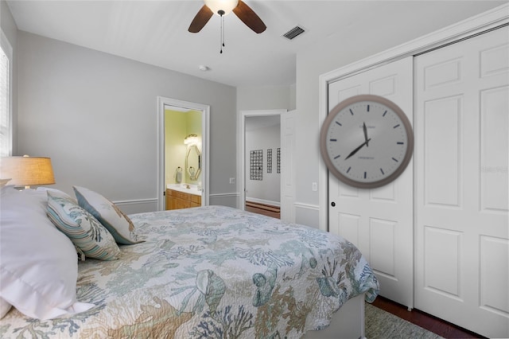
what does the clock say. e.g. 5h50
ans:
11h38
